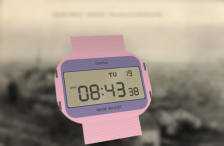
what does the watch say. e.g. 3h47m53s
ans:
8h43m38s
